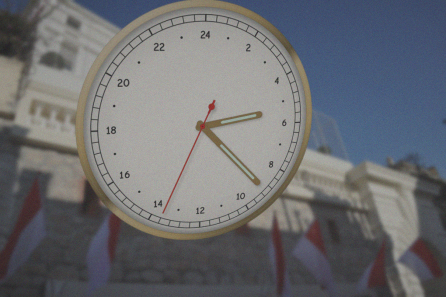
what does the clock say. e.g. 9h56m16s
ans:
5h22m34s
